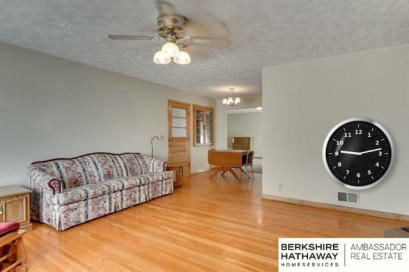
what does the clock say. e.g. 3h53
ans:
9h13
